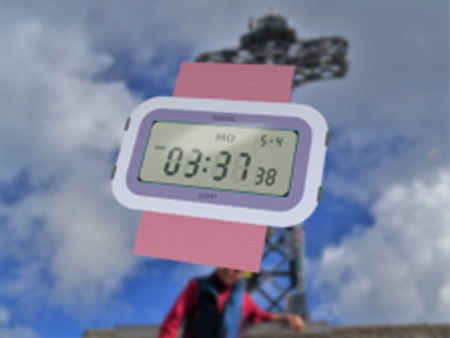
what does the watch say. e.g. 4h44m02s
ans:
3h37m38s
